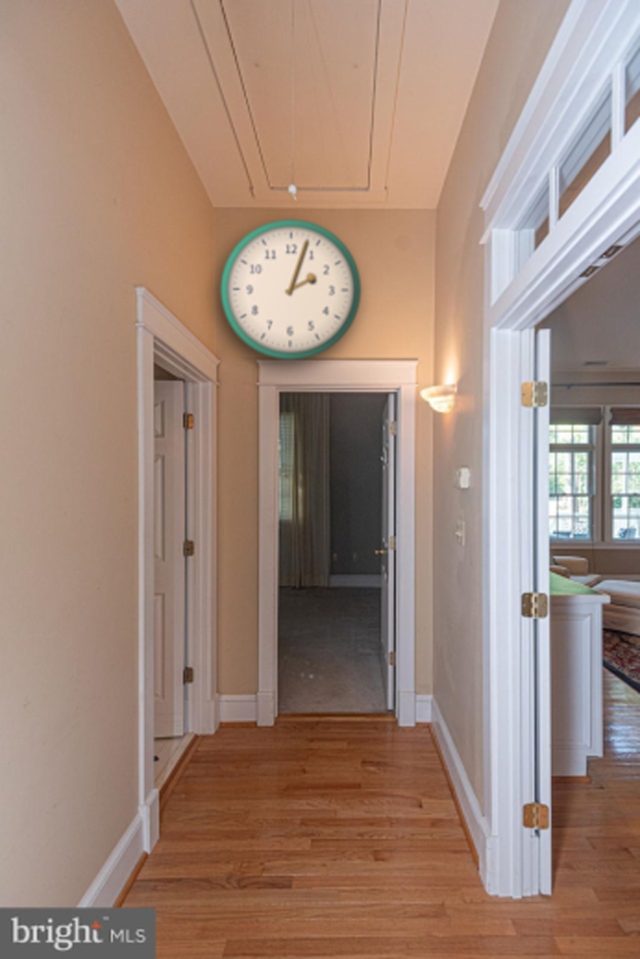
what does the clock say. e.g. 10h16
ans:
2h03
